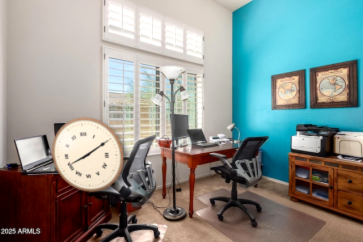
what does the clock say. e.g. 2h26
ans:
8h10
